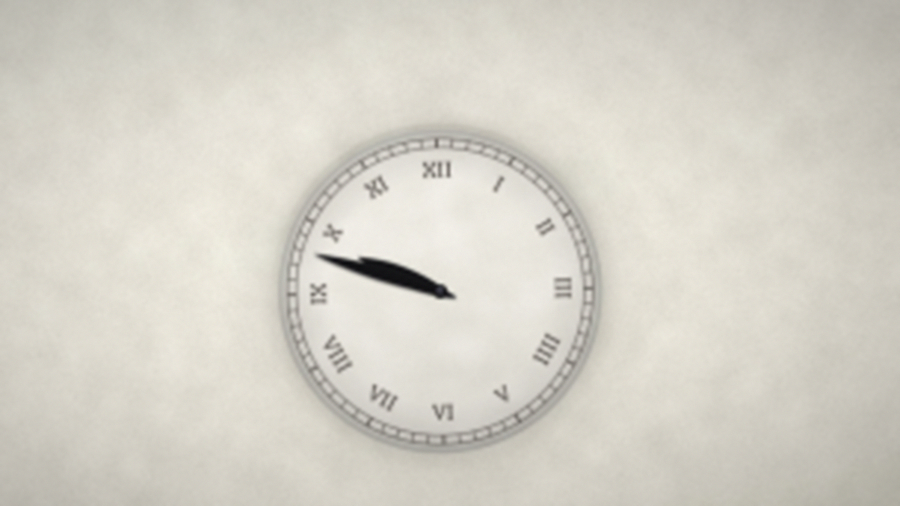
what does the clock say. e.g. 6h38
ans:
9h48
